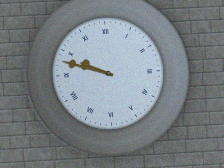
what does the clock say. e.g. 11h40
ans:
9h48
